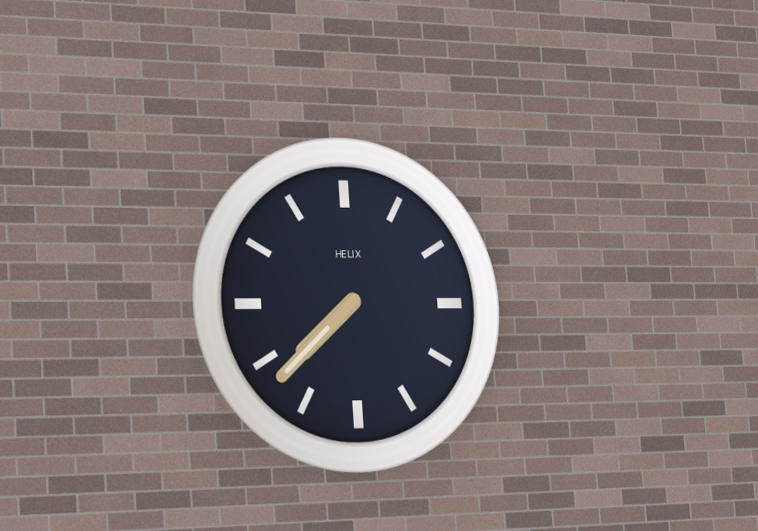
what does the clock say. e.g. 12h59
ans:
7h38
